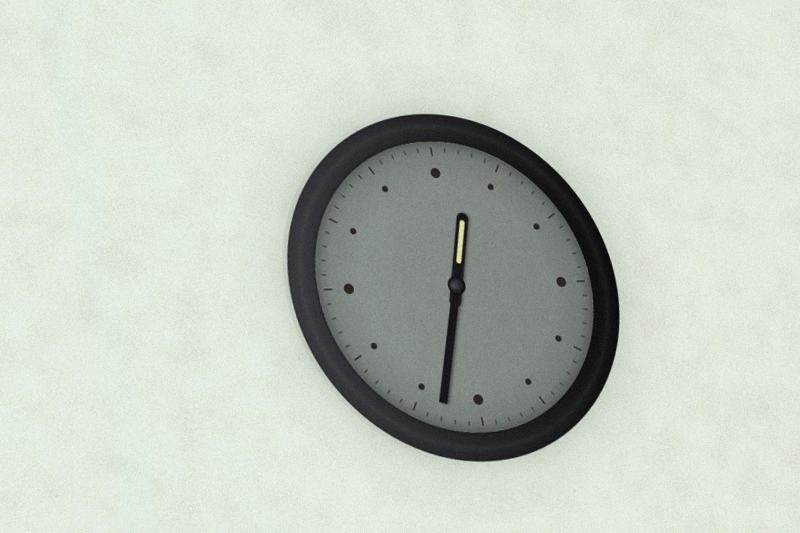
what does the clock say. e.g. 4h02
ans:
12h33
